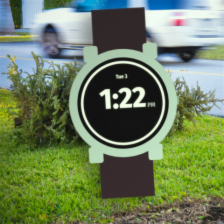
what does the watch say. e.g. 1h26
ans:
1h22
